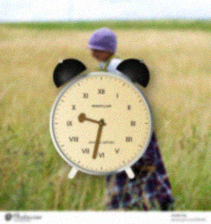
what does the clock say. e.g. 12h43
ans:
9h32
